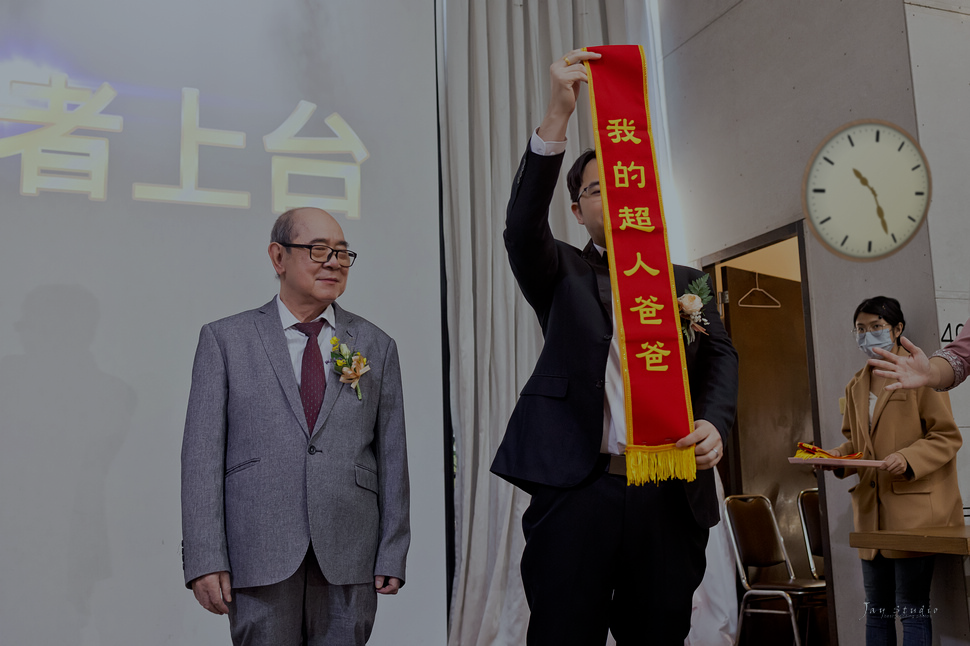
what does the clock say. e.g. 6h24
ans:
10h26
